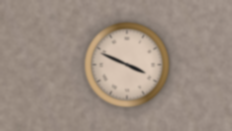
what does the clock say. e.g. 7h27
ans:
3h49
